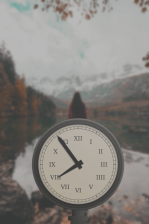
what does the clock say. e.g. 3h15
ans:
7h54
